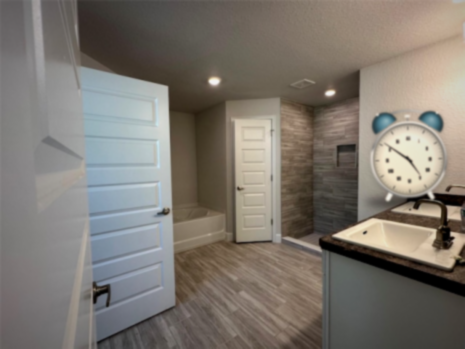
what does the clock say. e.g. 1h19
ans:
4h51
